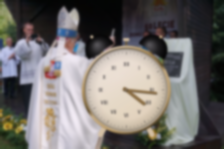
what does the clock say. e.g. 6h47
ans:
4h16
